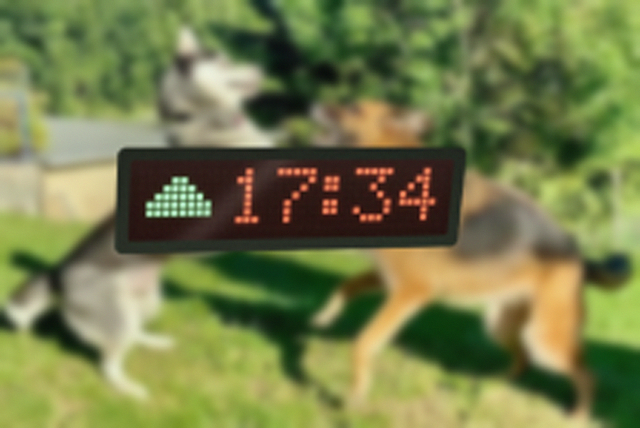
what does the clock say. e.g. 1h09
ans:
17h34
